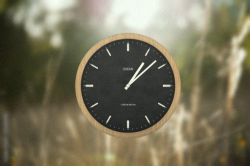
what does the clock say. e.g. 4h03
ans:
1h08
